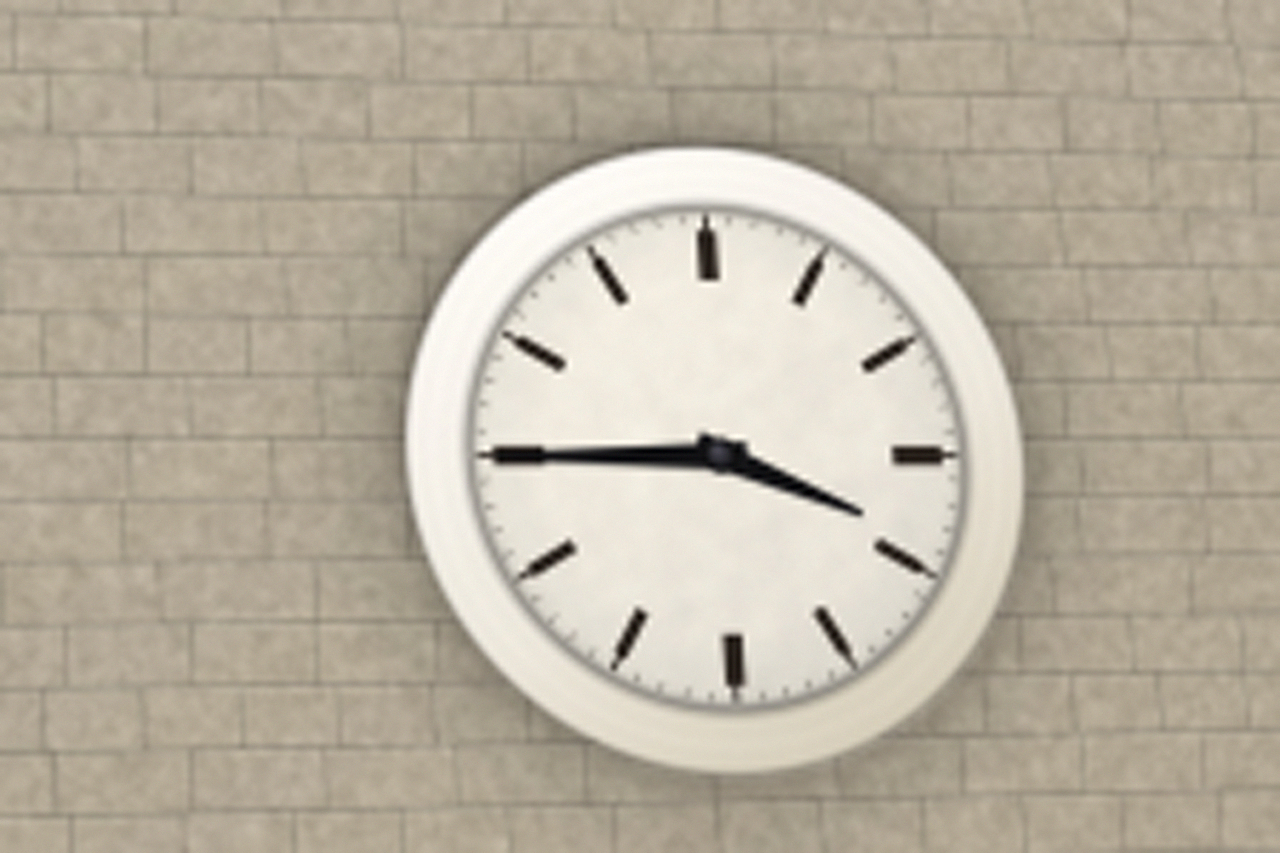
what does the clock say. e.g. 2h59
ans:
3h45
